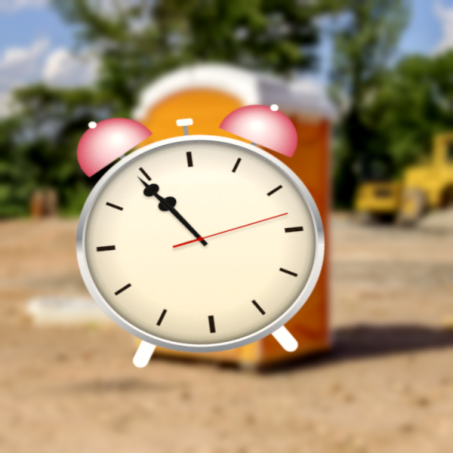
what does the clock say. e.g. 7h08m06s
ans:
10h54m13s
